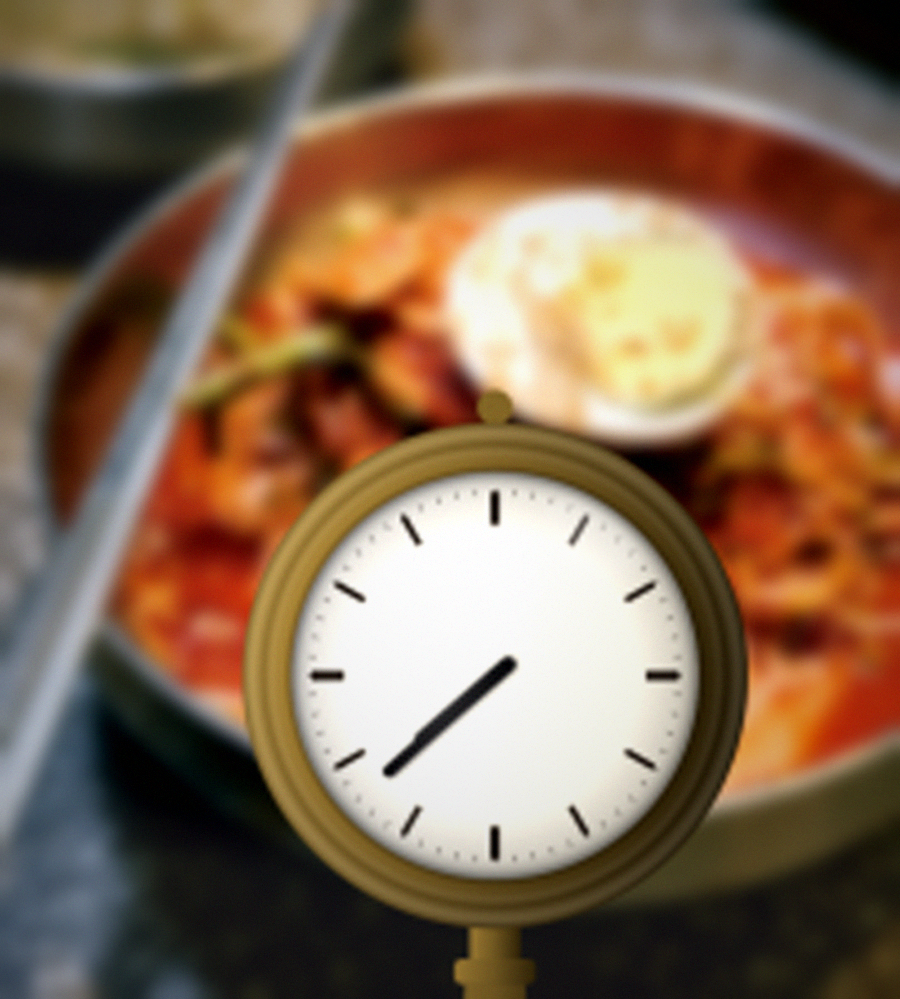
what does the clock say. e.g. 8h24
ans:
7h38
